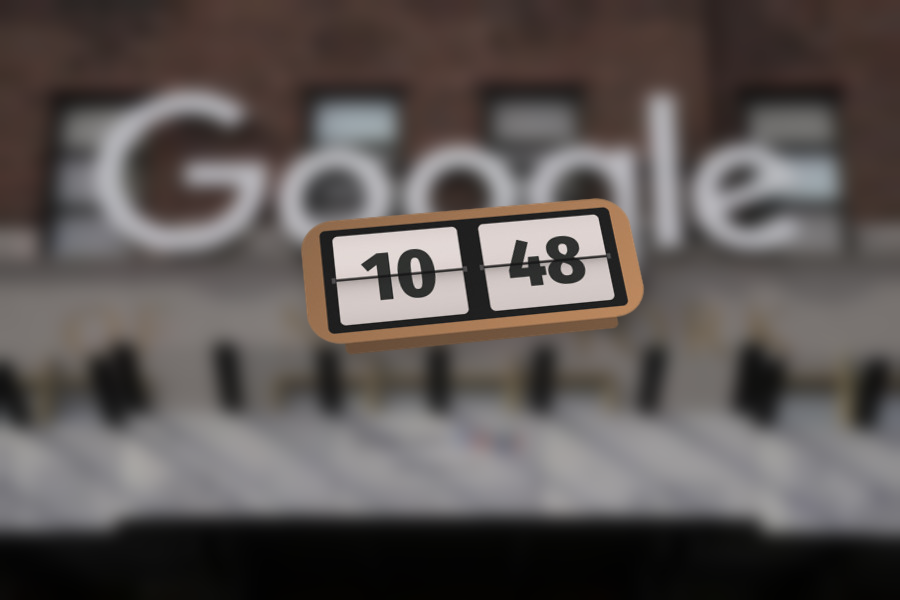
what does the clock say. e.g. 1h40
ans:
10h48
